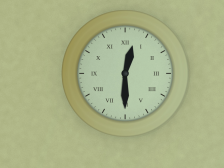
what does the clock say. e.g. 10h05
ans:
12h30
